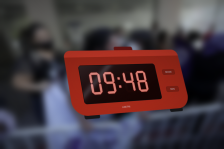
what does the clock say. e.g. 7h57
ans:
9h48
